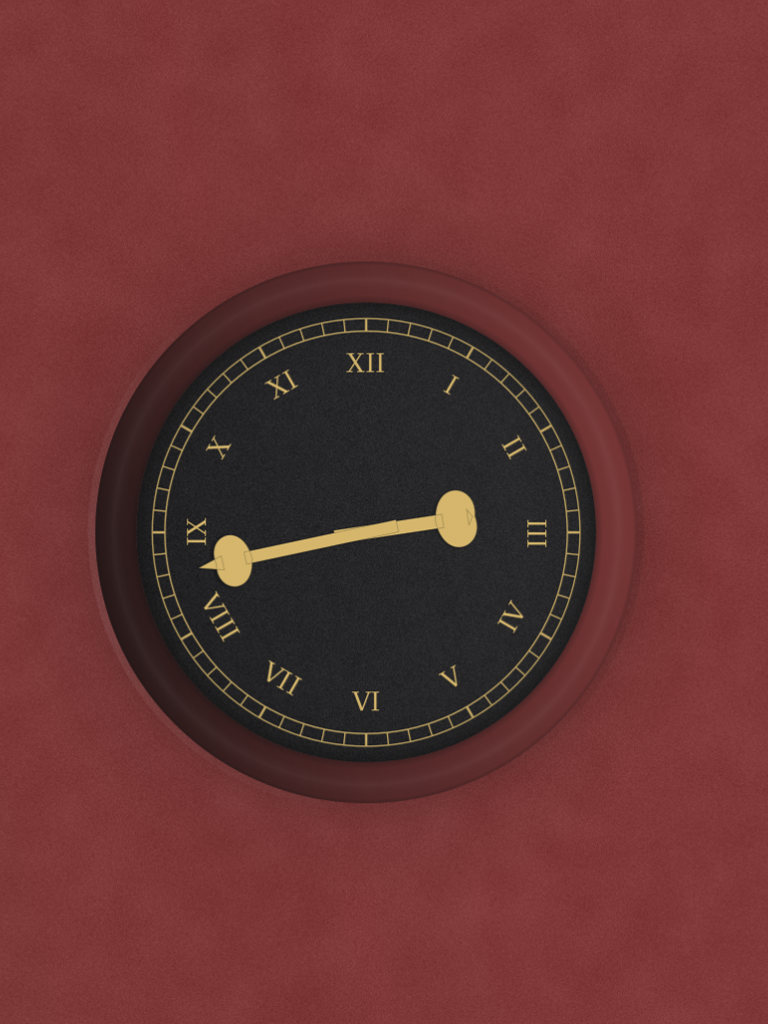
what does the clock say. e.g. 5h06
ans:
2h43
